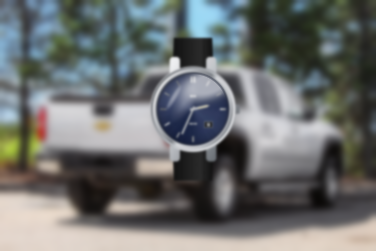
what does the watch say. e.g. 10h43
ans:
2h34
